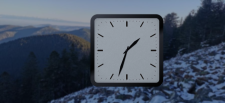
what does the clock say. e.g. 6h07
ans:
1h33
